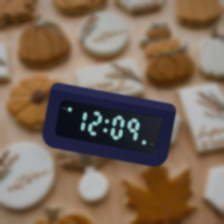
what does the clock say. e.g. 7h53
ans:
12h09
